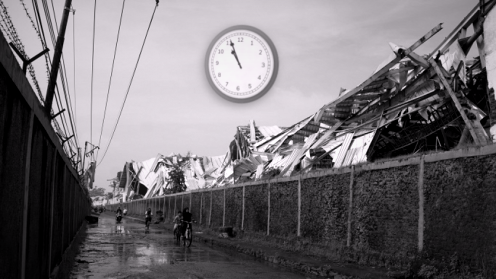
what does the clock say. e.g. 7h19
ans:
10h56
